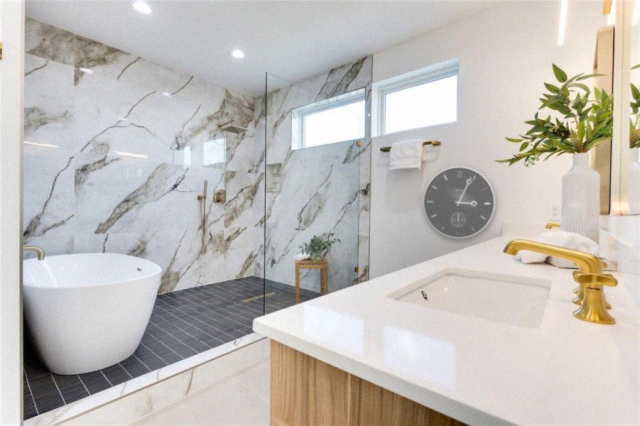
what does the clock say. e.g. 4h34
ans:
3h04
